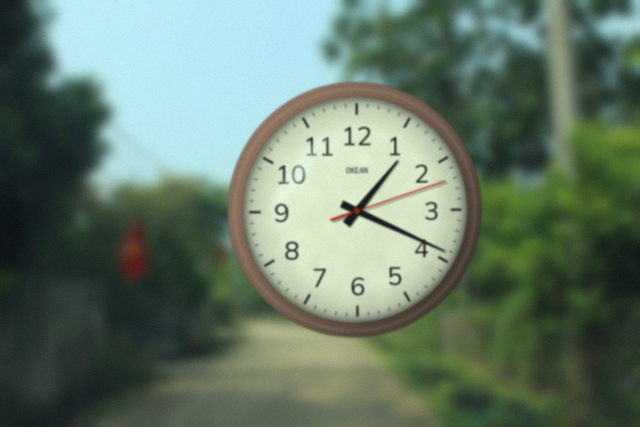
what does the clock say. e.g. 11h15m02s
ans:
1h19m12s
